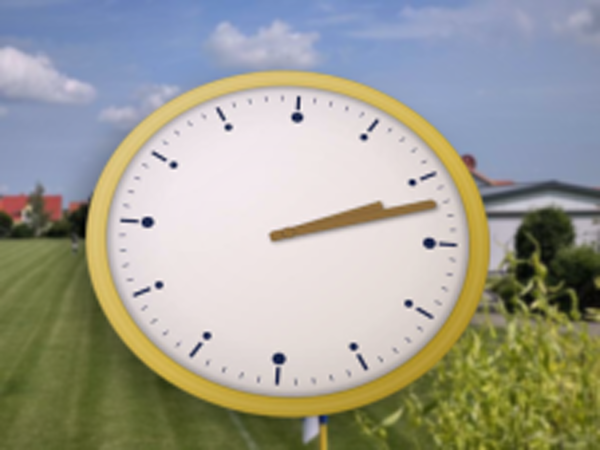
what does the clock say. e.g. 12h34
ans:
2h12
